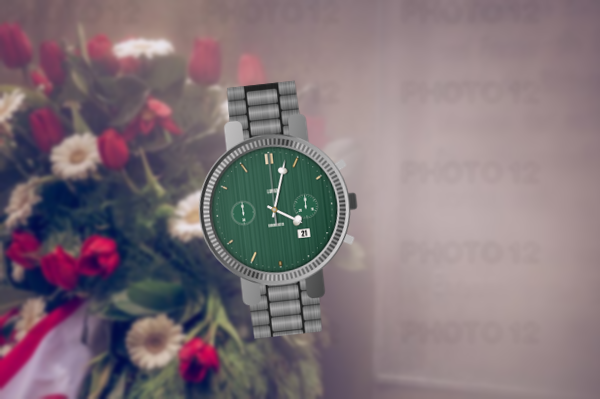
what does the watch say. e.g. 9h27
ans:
4h03
